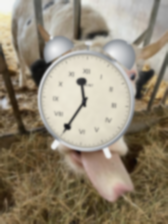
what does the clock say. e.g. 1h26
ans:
11h35
